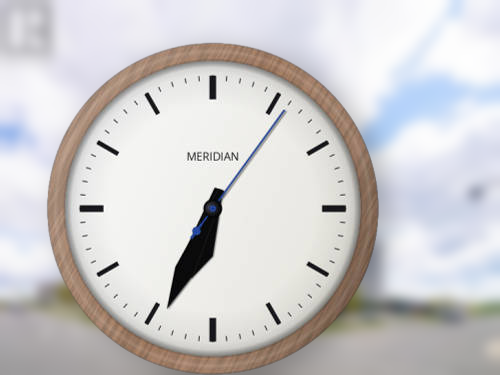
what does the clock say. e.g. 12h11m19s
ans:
6h34m06s
